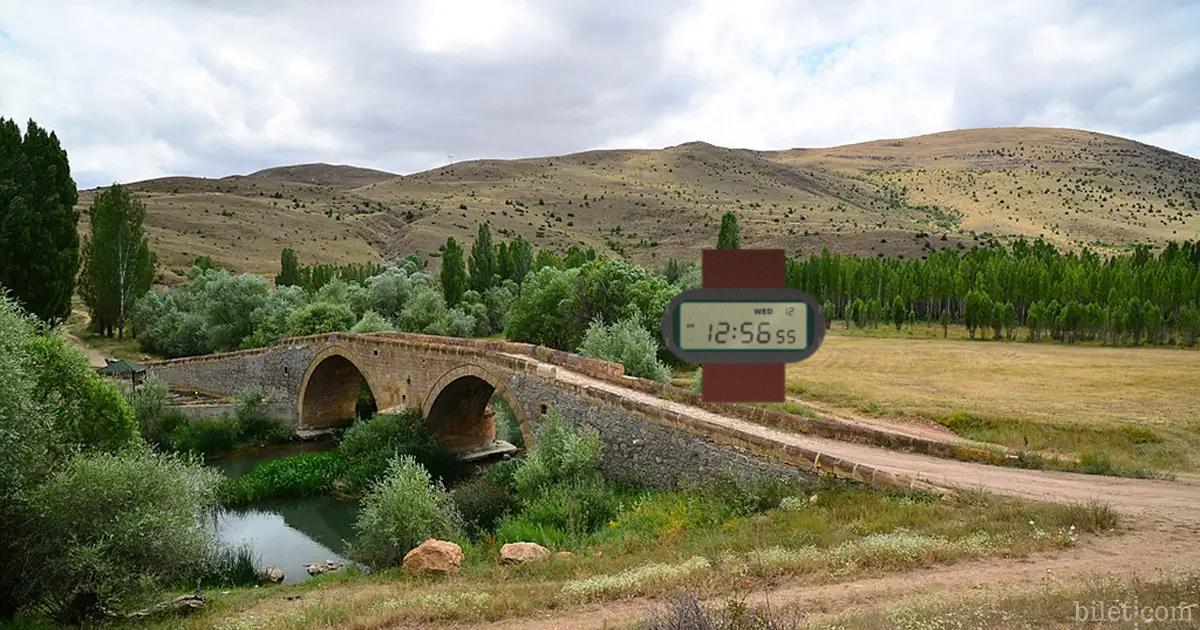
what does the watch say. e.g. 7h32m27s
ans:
12h56m55s
